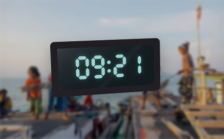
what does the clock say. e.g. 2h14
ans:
9h21
